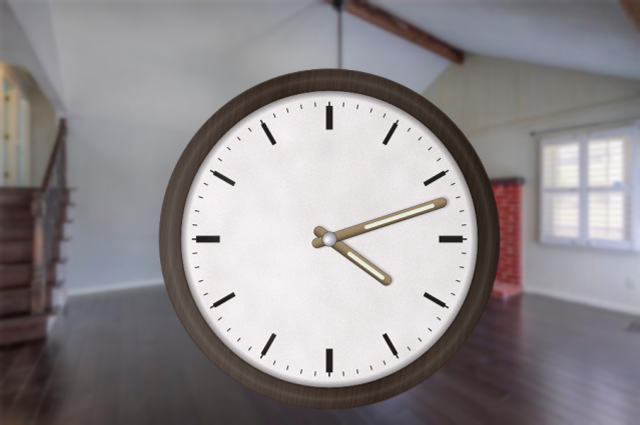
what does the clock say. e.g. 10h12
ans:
4h12
